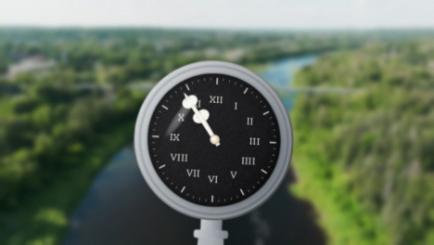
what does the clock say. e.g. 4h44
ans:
10h54
